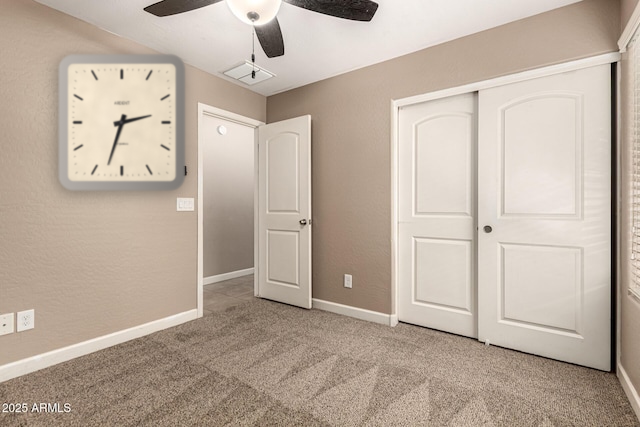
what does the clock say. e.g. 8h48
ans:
2h33
